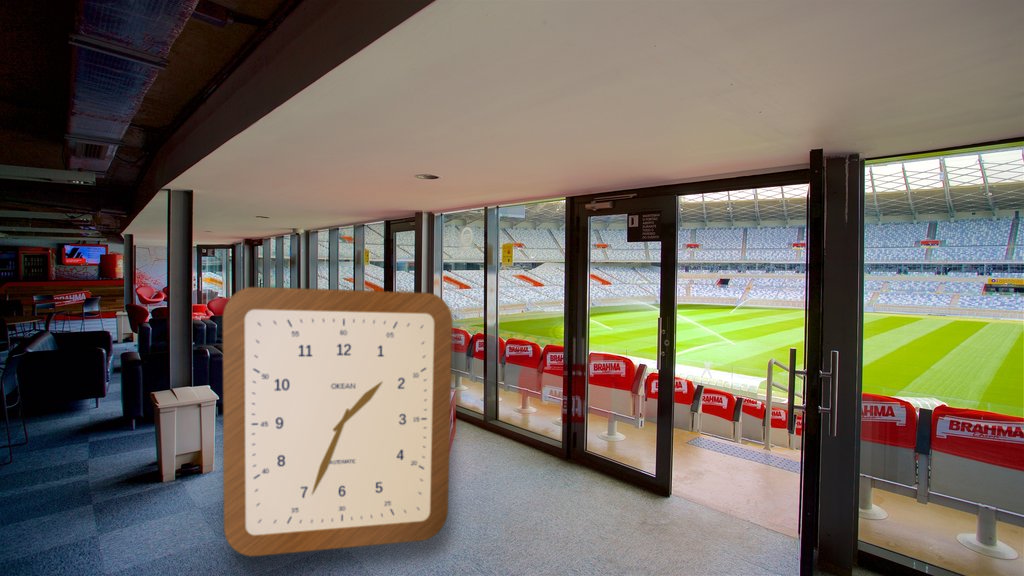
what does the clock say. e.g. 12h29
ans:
1h34
